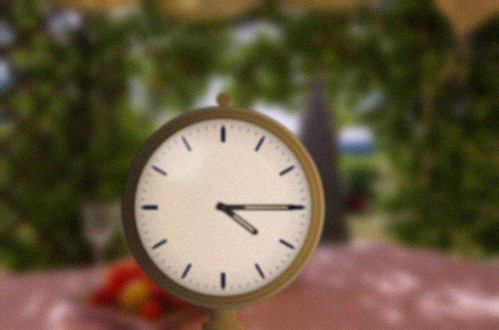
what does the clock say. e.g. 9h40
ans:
4h15
